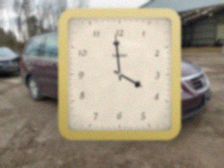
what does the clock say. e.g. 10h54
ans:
3h59
